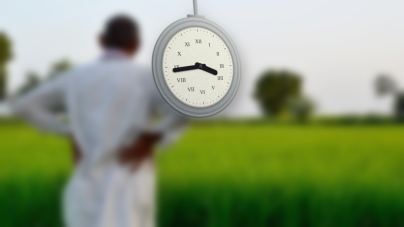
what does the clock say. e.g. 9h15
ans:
3h44
